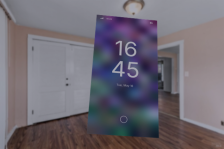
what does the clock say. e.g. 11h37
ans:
16h45
